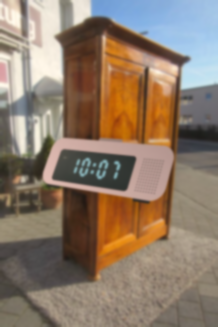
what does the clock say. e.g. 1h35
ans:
10h07
